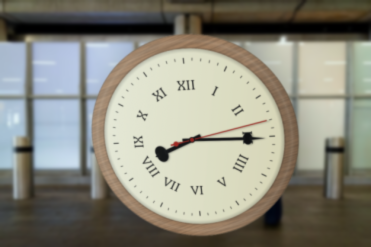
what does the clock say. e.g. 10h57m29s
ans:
8h15m13s
